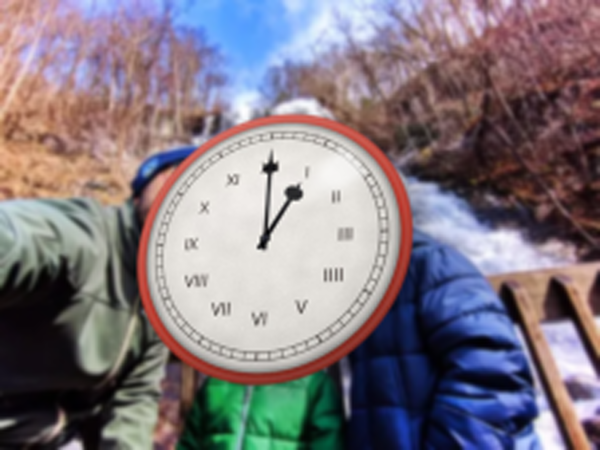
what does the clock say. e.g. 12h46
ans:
1h00
